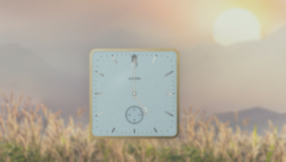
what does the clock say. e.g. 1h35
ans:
5h00
